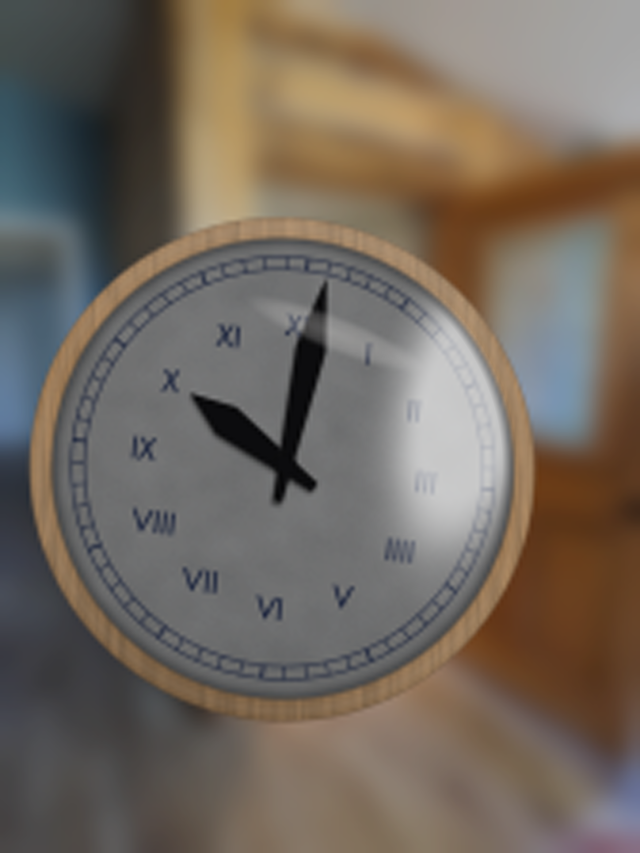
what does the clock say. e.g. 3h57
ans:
10h01
